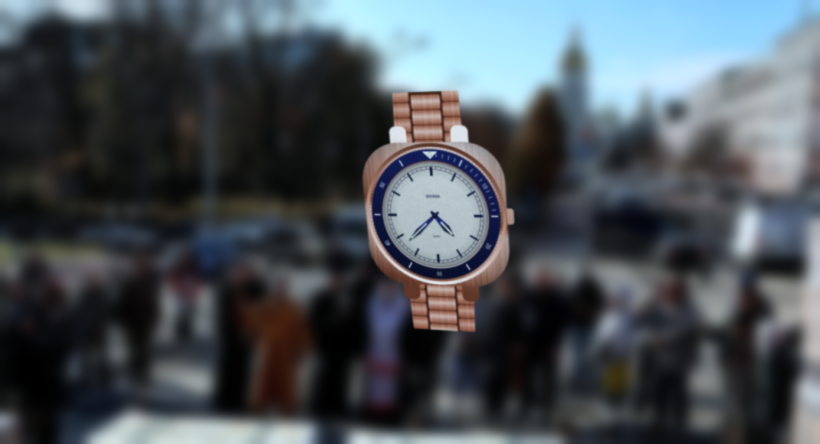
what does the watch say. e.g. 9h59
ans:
4h38
